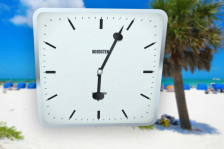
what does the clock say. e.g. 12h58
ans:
6h04
